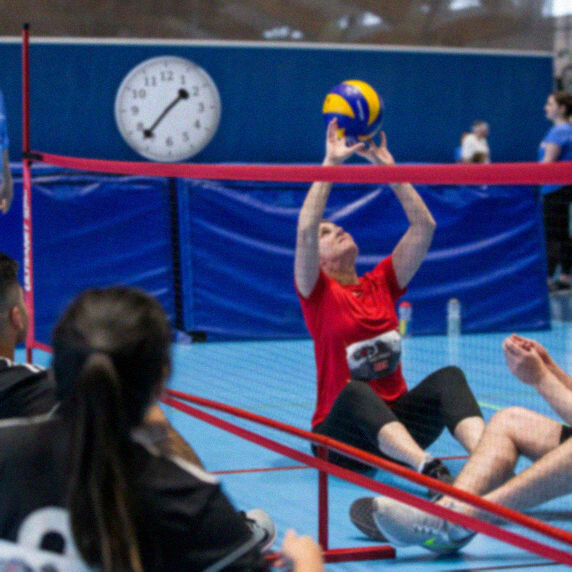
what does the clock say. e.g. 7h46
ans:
1h37
